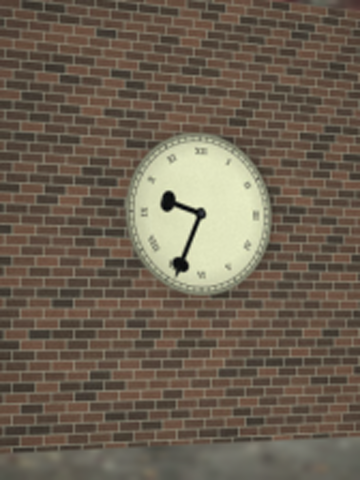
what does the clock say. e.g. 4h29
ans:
9h34
